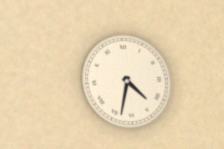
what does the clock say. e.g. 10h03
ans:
4h33
